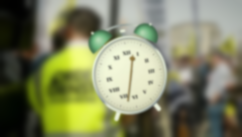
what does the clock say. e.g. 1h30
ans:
12h33
